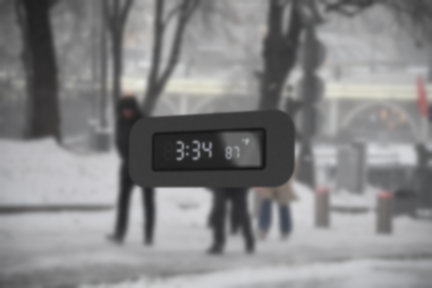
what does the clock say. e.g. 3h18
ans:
3h34
